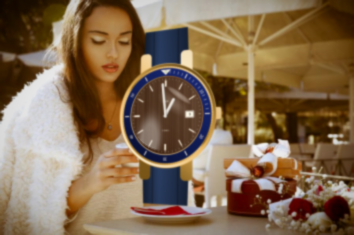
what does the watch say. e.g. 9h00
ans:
12h59
